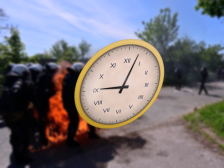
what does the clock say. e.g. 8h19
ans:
9h03
